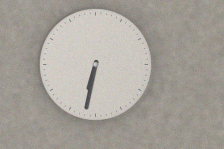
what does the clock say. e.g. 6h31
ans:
6h32
